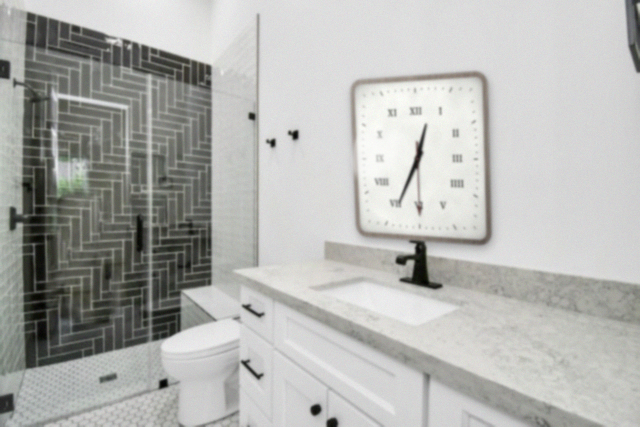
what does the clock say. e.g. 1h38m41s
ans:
12h34m30s
